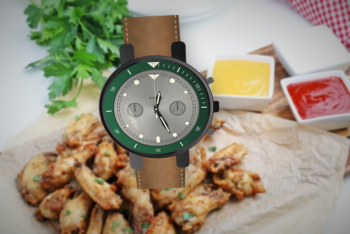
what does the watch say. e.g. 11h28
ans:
12h26
